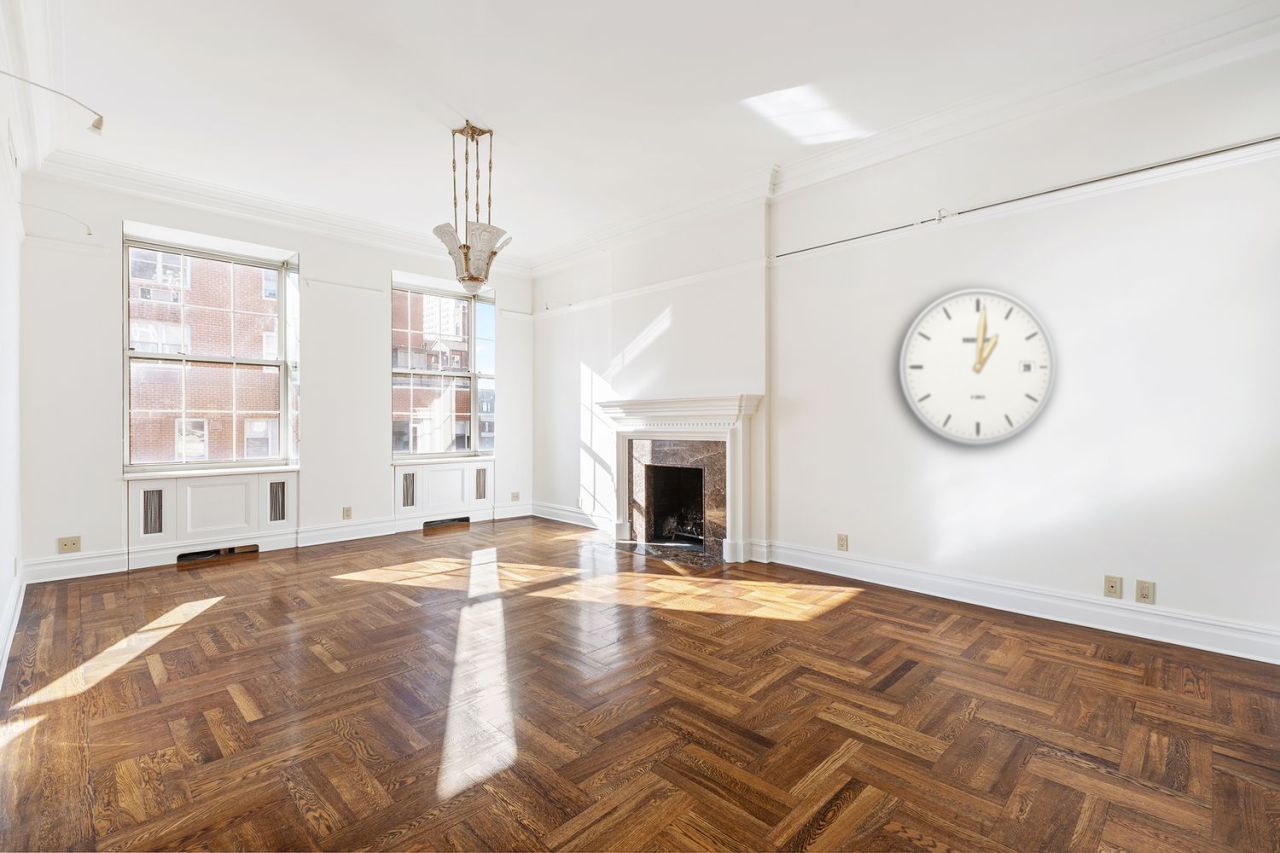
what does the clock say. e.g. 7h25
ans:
1h01
